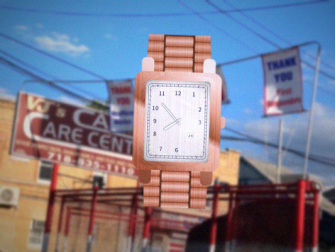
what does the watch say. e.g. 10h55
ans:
7h53
